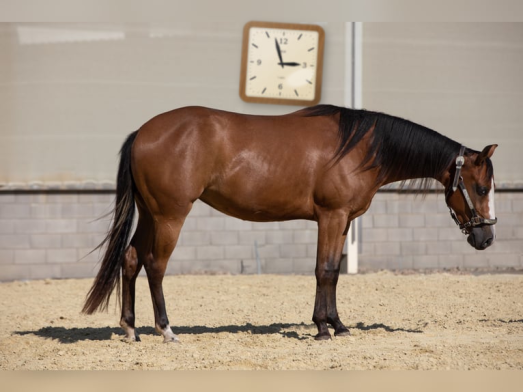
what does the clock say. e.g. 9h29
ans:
2h57
